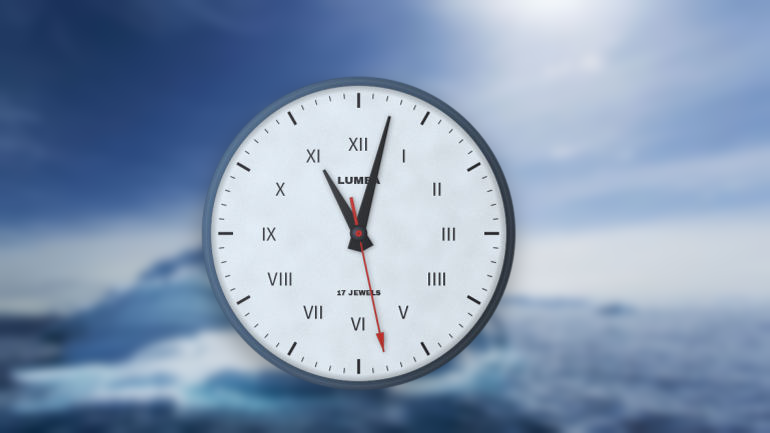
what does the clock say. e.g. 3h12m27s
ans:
11h02m28s
